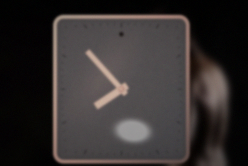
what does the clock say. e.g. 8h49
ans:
7h53
